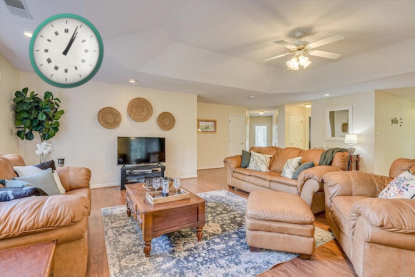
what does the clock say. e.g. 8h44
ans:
1h04
